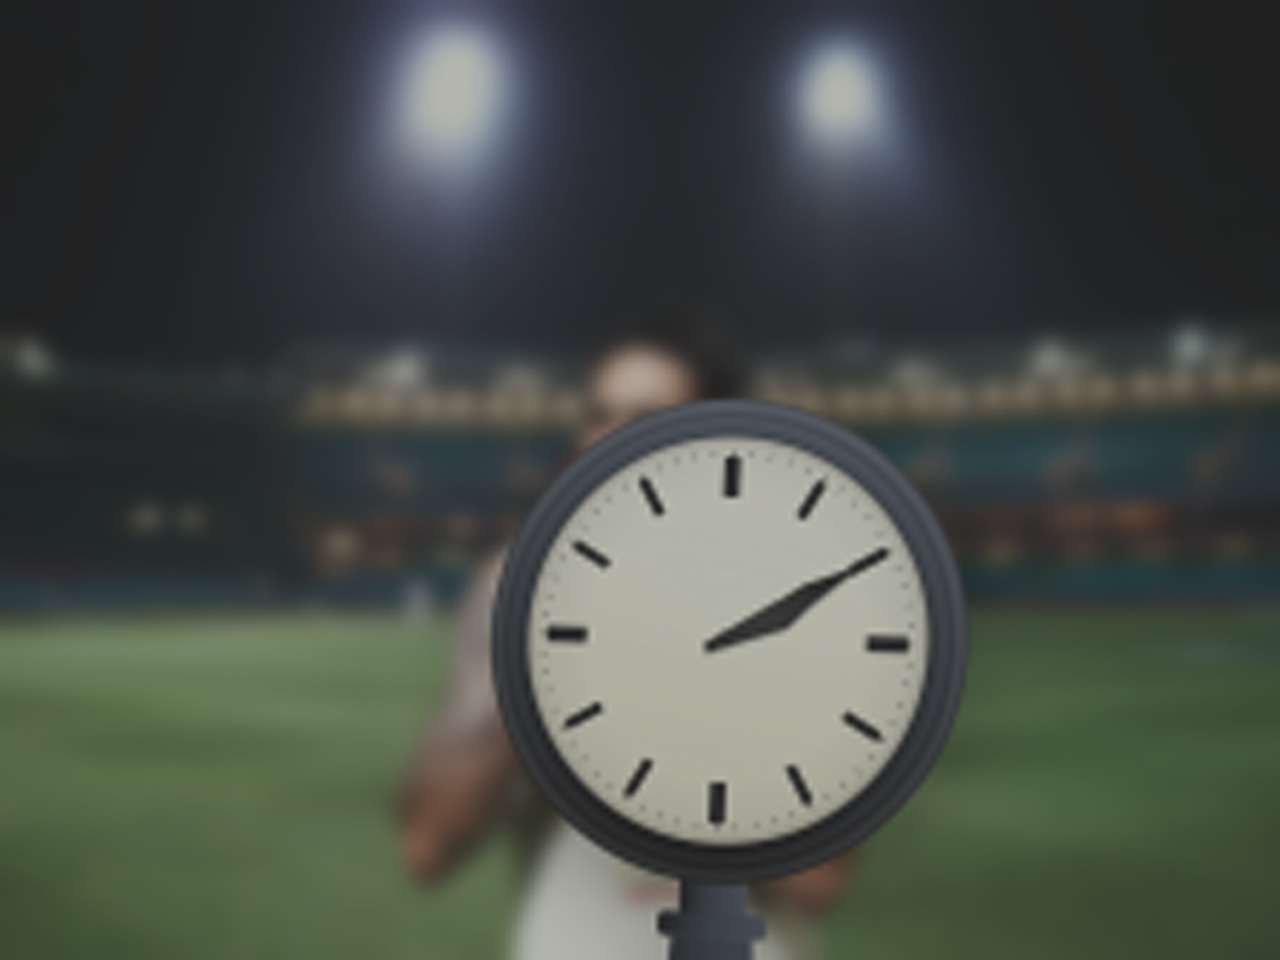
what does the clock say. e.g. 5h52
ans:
2h10
